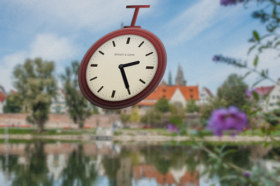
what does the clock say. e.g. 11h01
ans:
2h25
